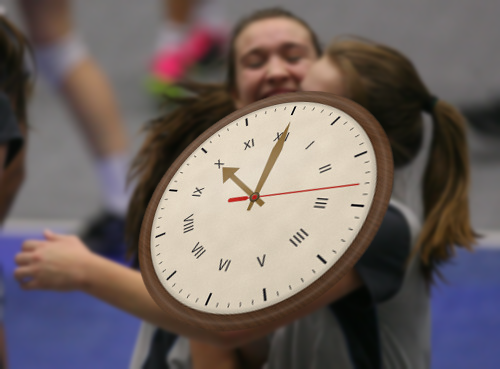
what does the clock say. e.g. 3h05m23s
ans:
10h00m13s
